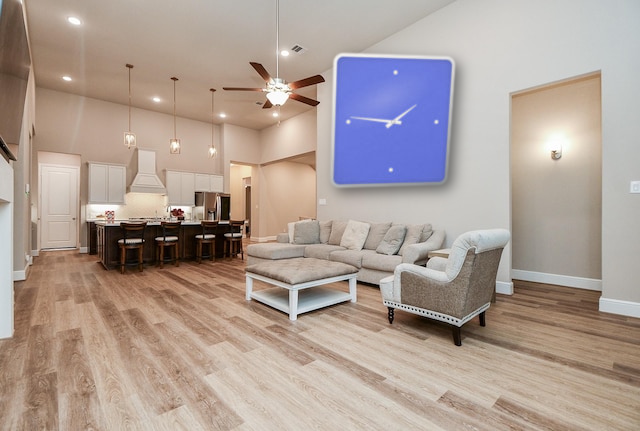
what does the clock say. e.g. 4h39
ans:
1h46
